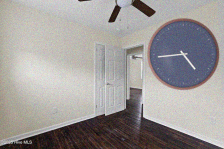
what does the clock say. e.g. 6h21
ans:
4h44
